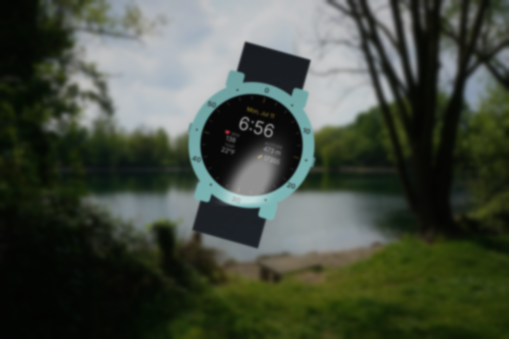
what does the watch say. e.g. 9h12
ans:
6h56
